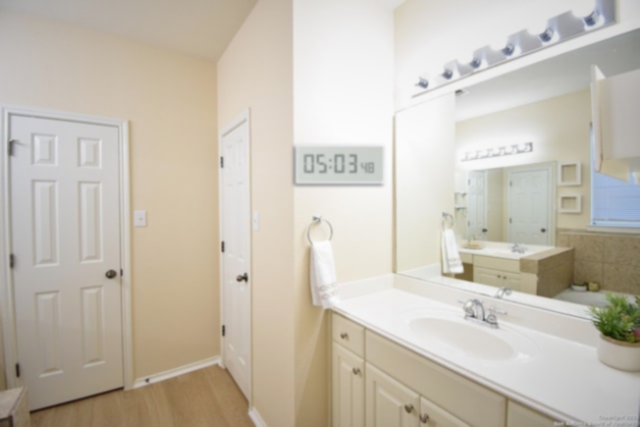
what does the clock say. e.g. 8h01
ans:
5h03
